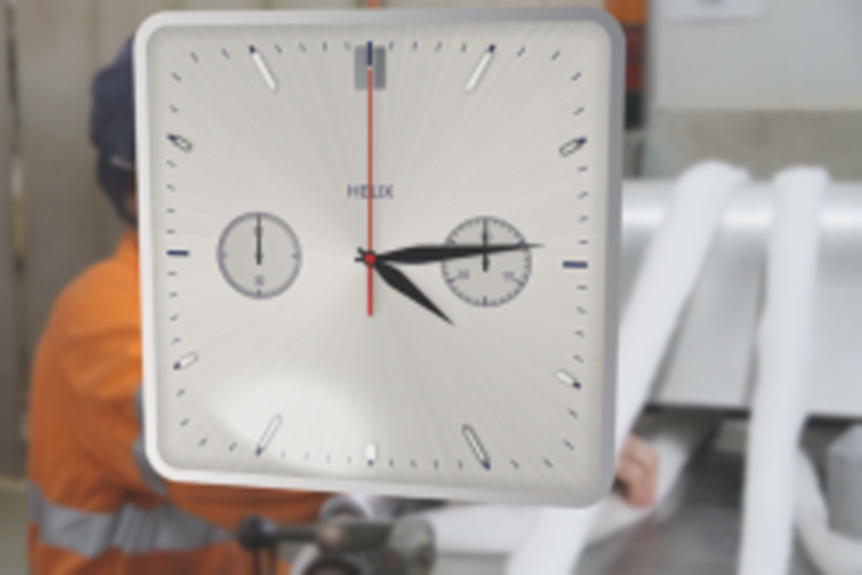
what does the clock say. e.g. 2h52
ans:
4h14
